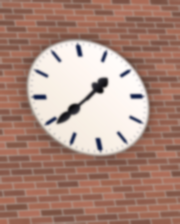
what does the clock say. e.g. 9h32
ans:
1h39
